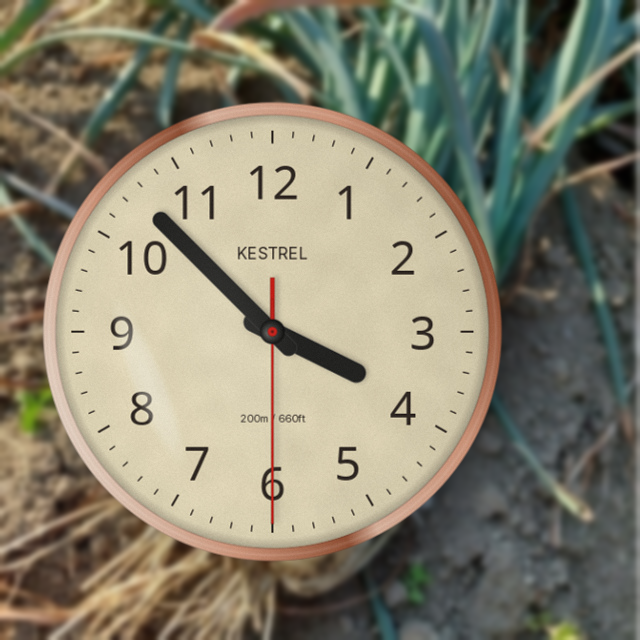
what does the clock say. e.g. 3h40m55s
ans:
3h52m30s
